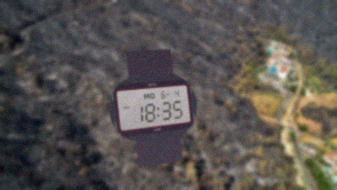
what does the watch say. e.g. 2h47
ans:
18h35
